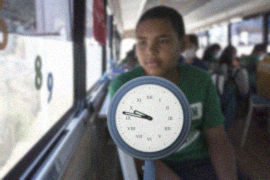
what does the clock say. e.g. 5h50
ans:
9h47
